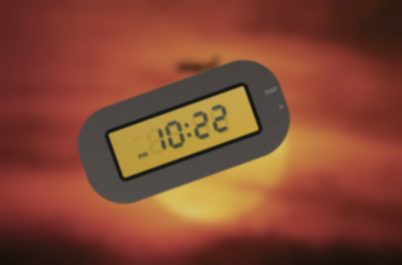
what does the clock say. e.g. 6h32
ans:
10h22
